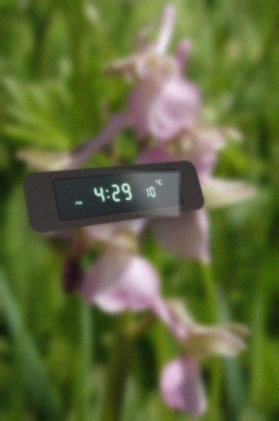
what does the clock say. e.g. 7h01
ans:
4h29
